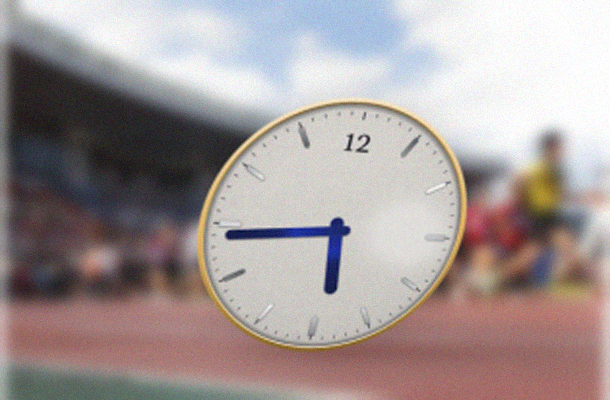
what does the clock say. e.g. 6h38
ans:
5h44
